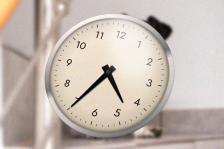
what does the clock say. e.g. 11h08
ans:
4h35
